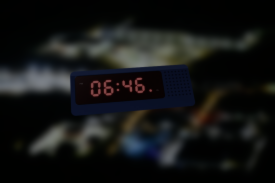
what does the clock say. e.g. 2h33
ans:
6h46
